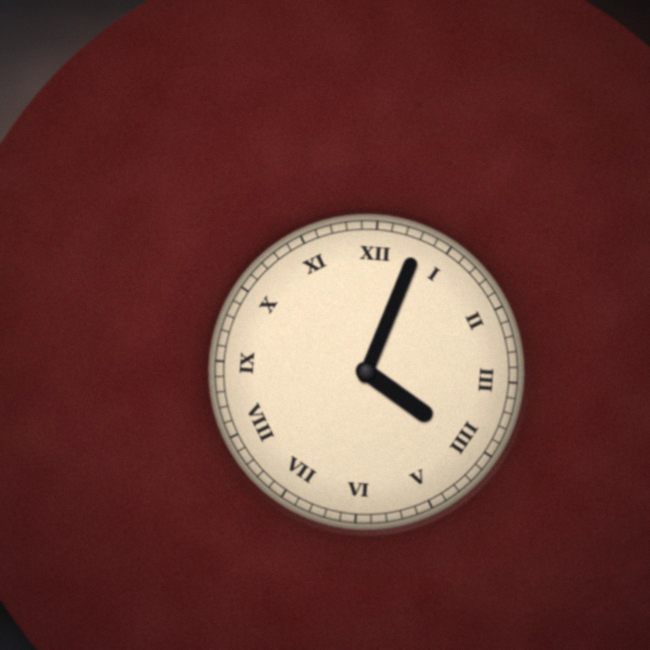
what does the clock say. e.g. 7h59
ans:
4h03
